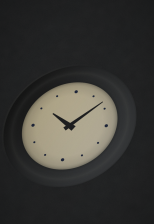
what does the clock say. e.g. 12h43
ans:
10h08
